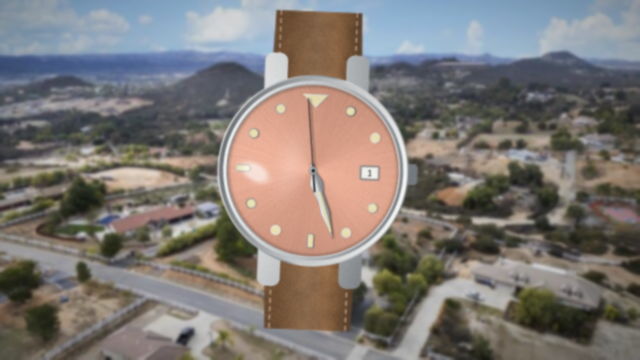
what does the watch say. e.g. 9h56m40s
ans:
5h26m59s
